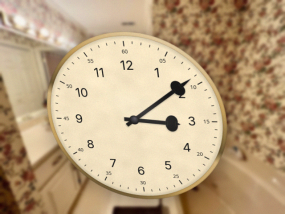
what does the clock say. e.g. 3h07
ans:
3h09
